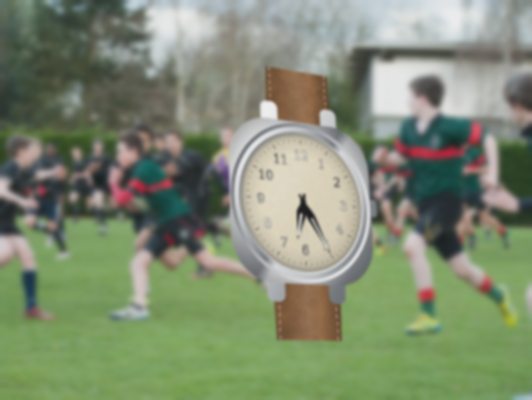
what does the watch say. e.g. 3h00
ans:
6h25
